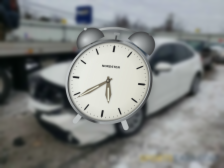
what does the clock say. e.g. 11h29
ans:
5h39
